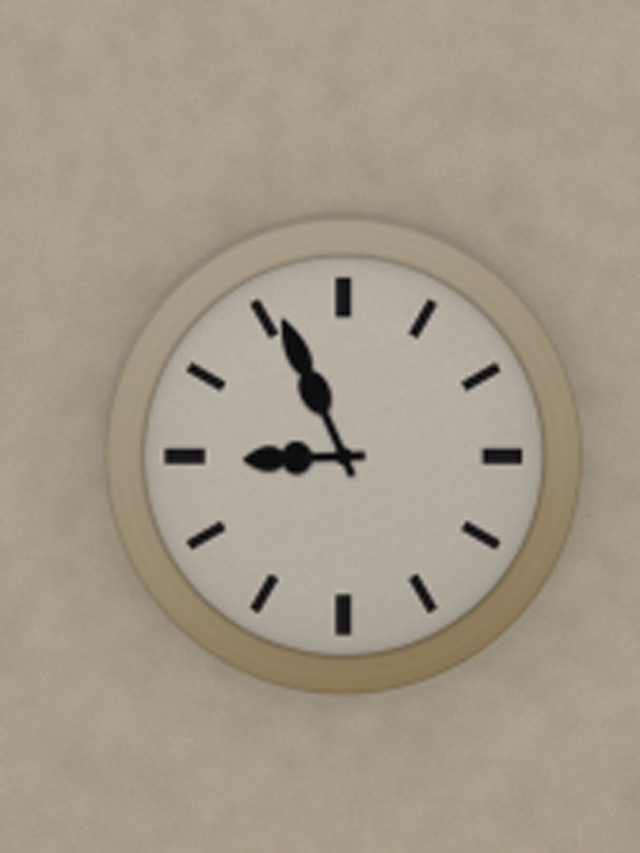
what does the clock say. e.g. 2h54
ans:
8h56
